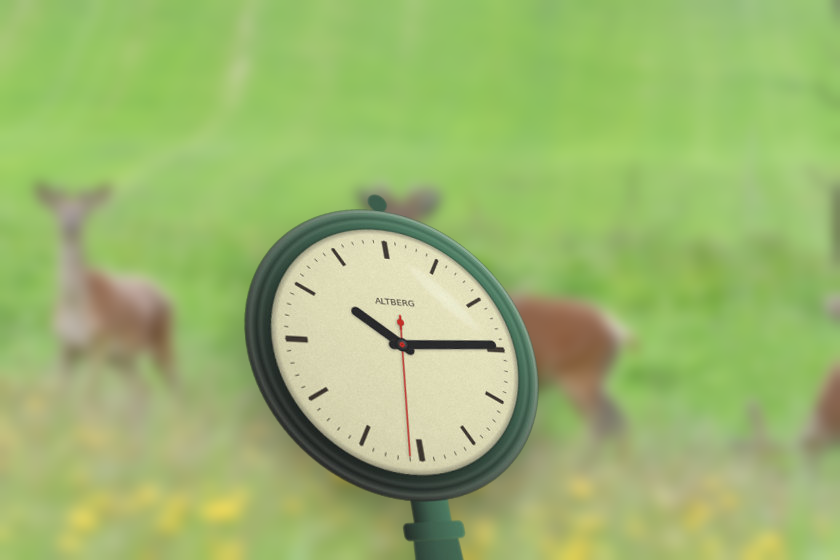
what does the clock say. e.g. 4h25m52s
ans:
10h14m31s
